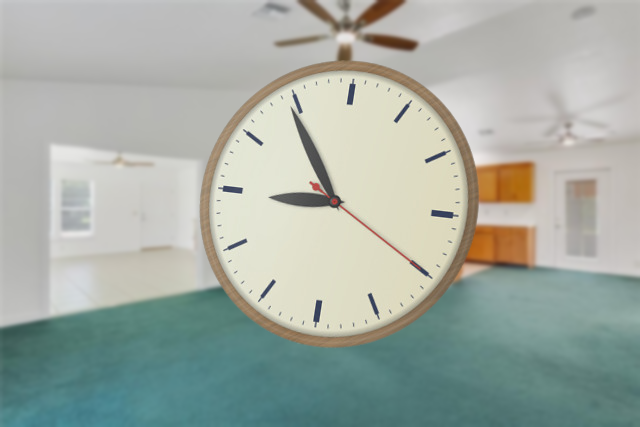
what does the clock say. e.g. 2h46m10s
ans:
8h54m20s
